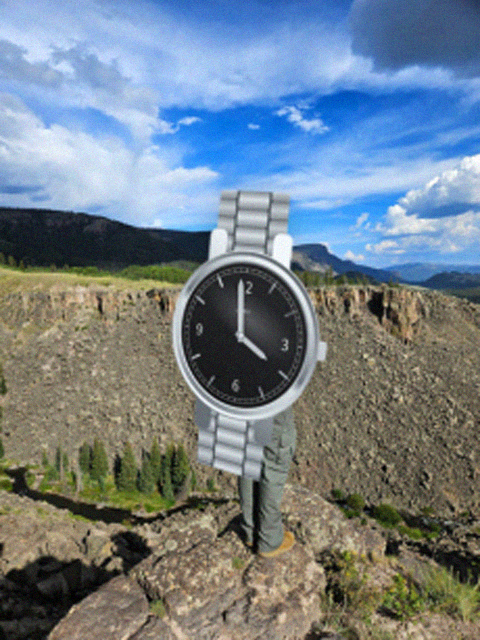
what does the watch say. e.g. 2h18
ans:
3h59
